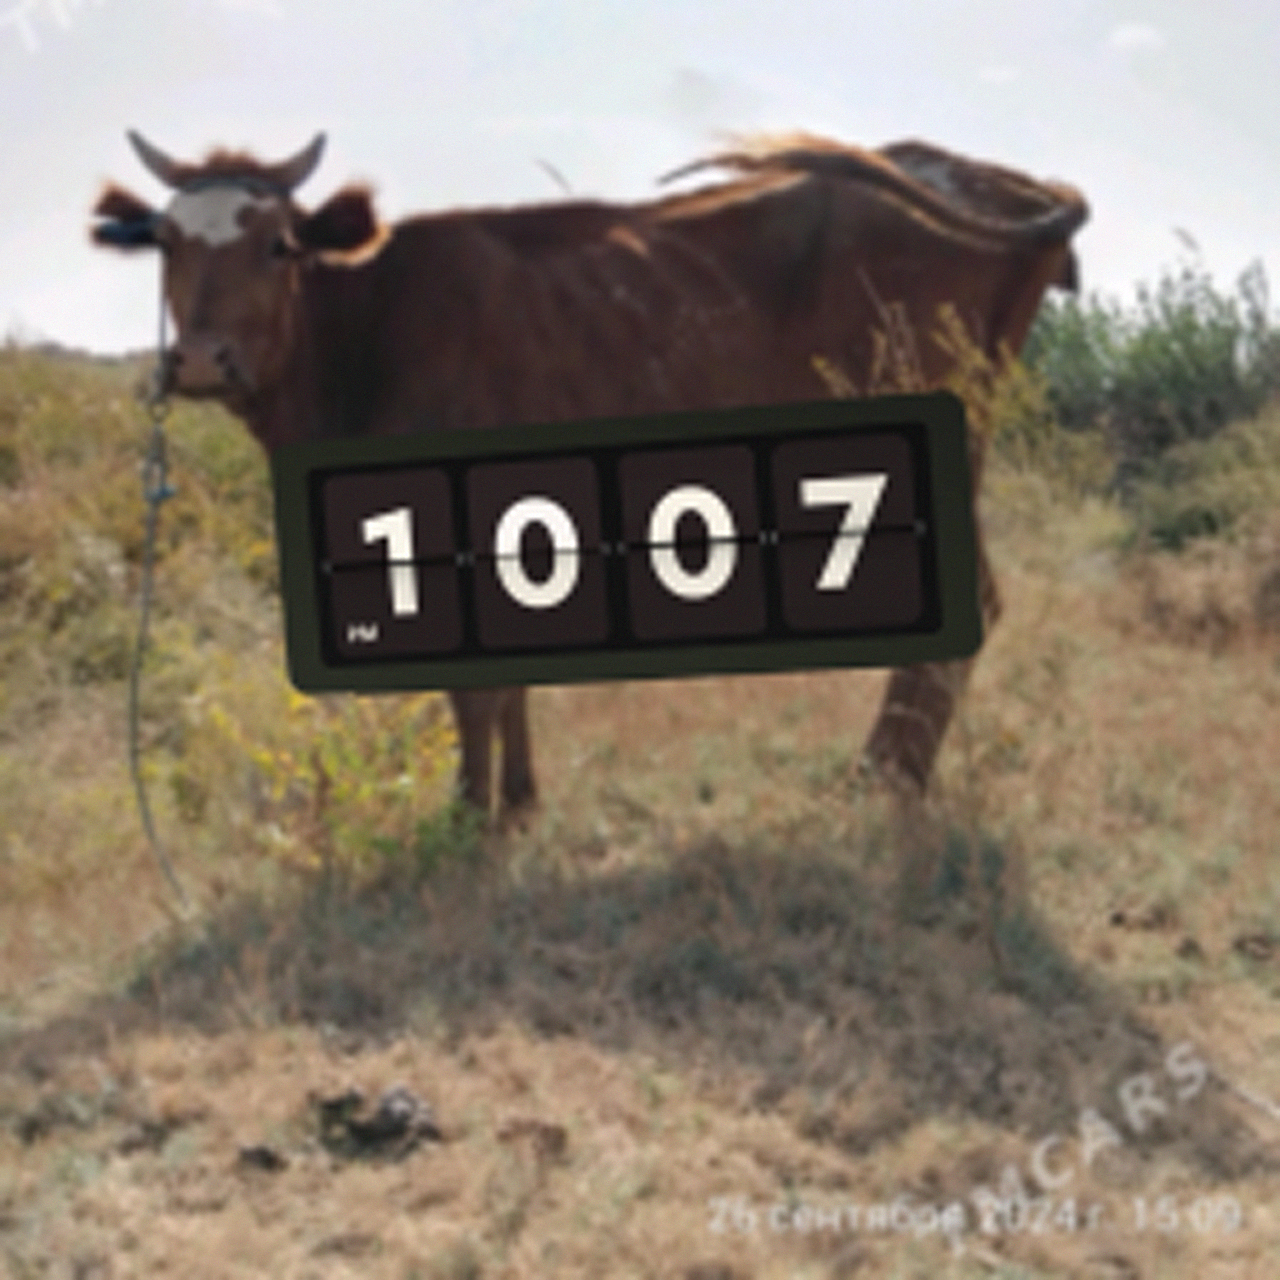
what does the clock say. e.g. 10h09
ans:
10h07
